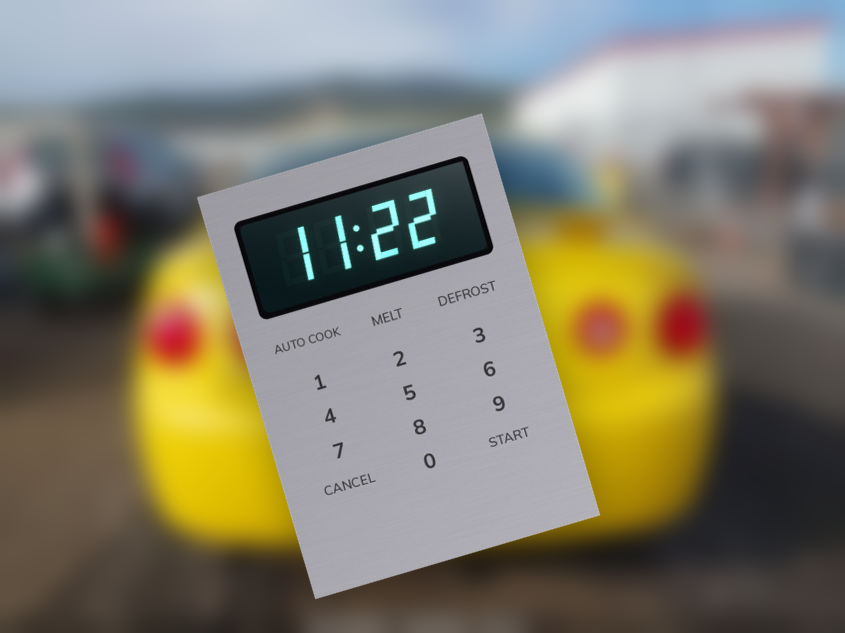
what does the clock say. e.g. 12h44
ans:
11h22
